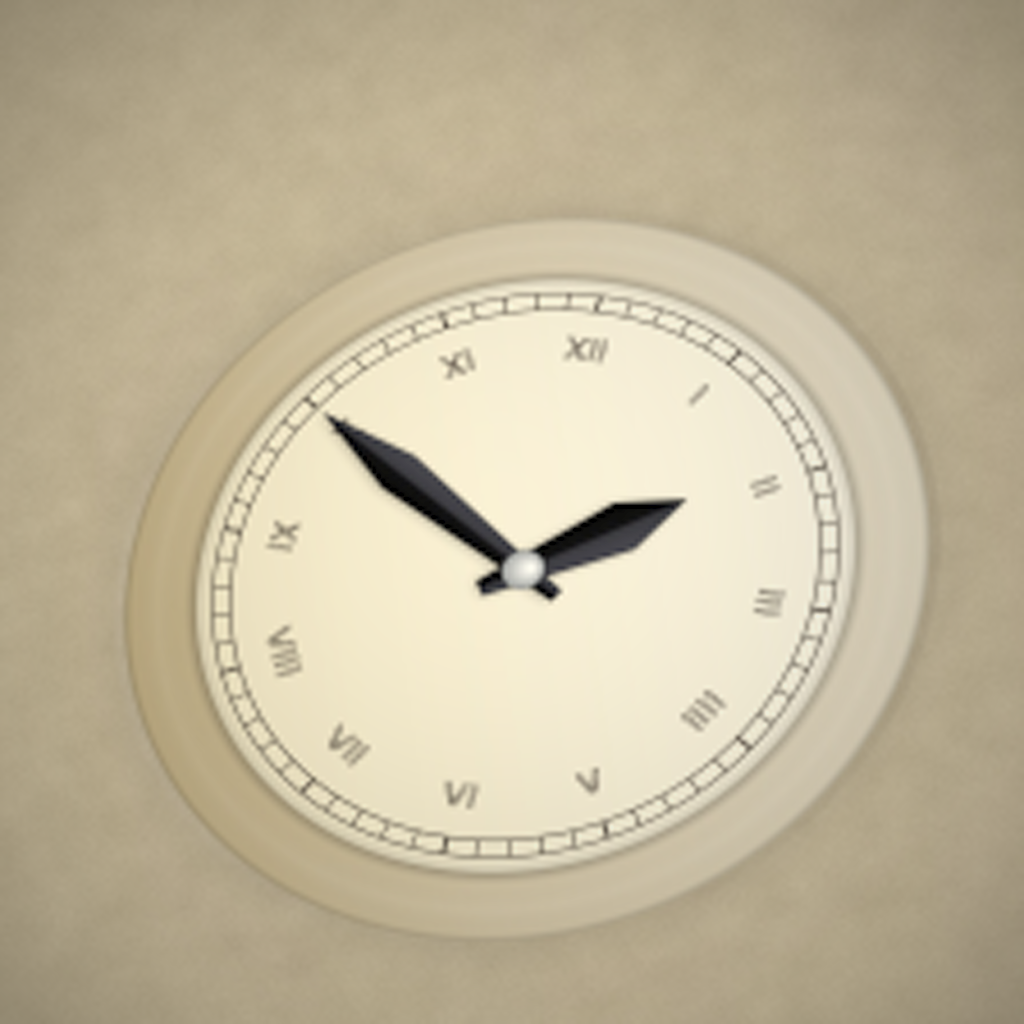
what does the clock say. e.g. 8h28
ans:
1h50
